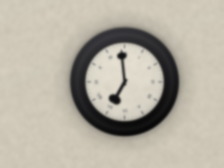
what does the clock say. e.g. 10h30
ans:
6h59
